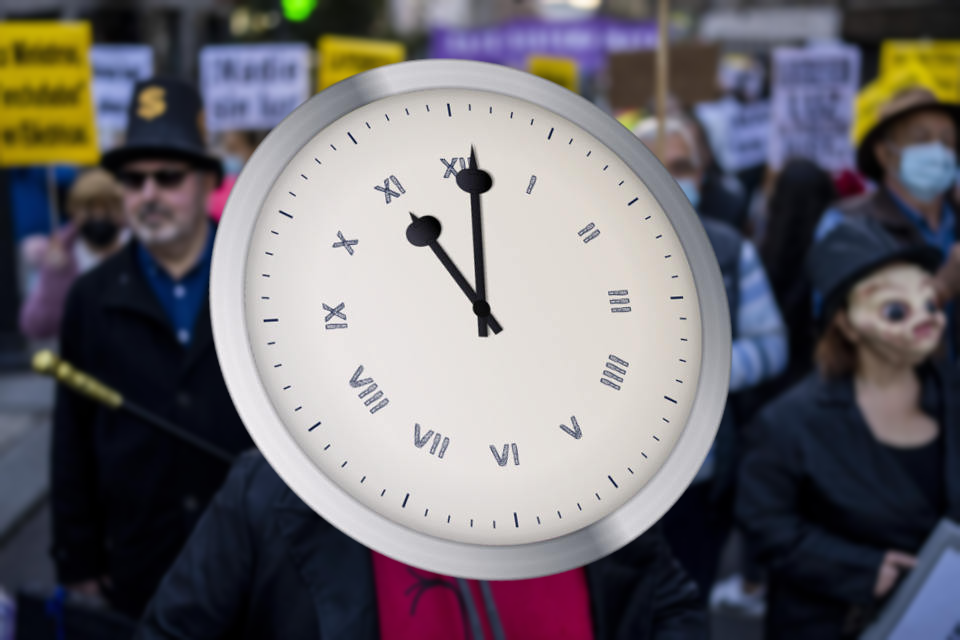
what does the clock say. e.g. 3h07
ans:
11h01
